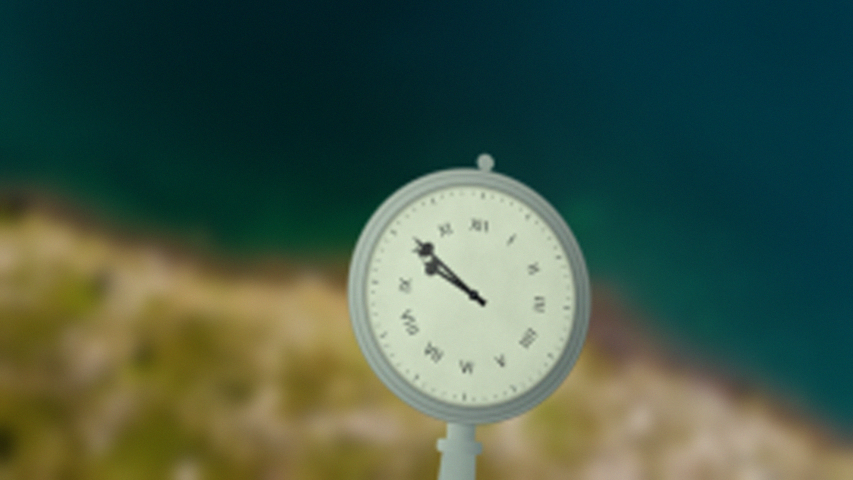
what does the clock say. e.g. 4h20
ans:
9h51
